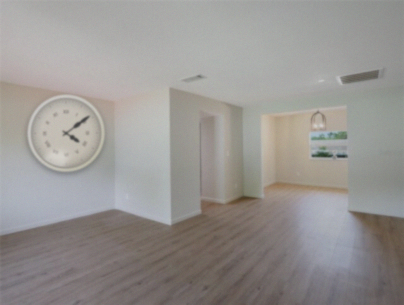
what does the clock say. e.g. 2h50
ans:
4h09
